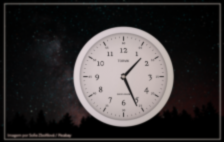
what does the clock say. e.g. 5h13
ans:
1h26
